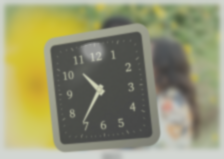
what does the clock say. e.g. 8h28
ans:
10h36
